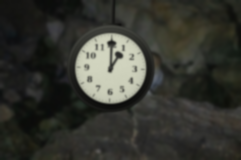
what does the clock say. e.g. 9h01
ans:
1h00
